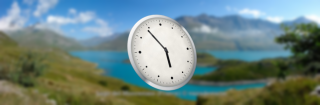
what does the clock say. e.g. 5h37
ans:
5h54
